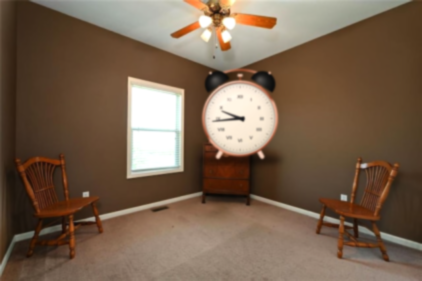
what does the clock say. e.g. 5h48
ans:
9h44
